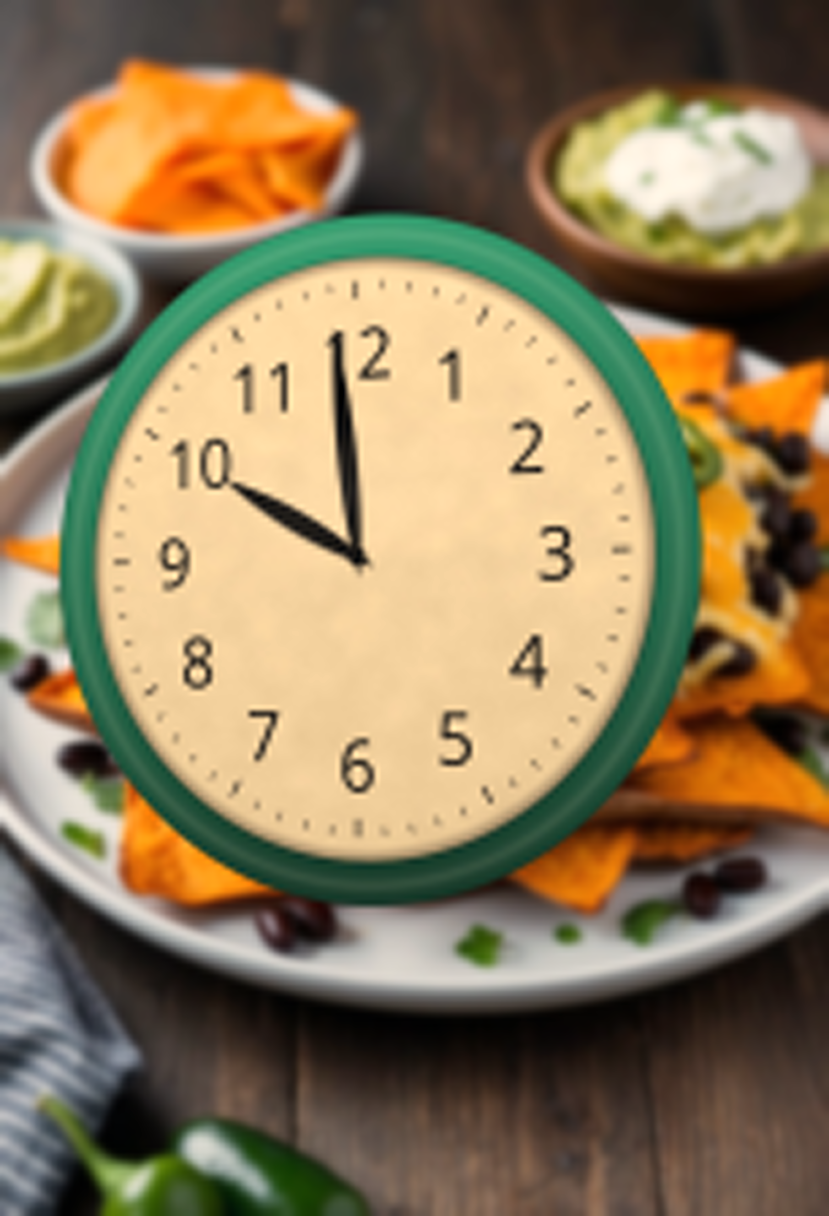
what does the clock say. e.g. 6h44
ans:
9h59
